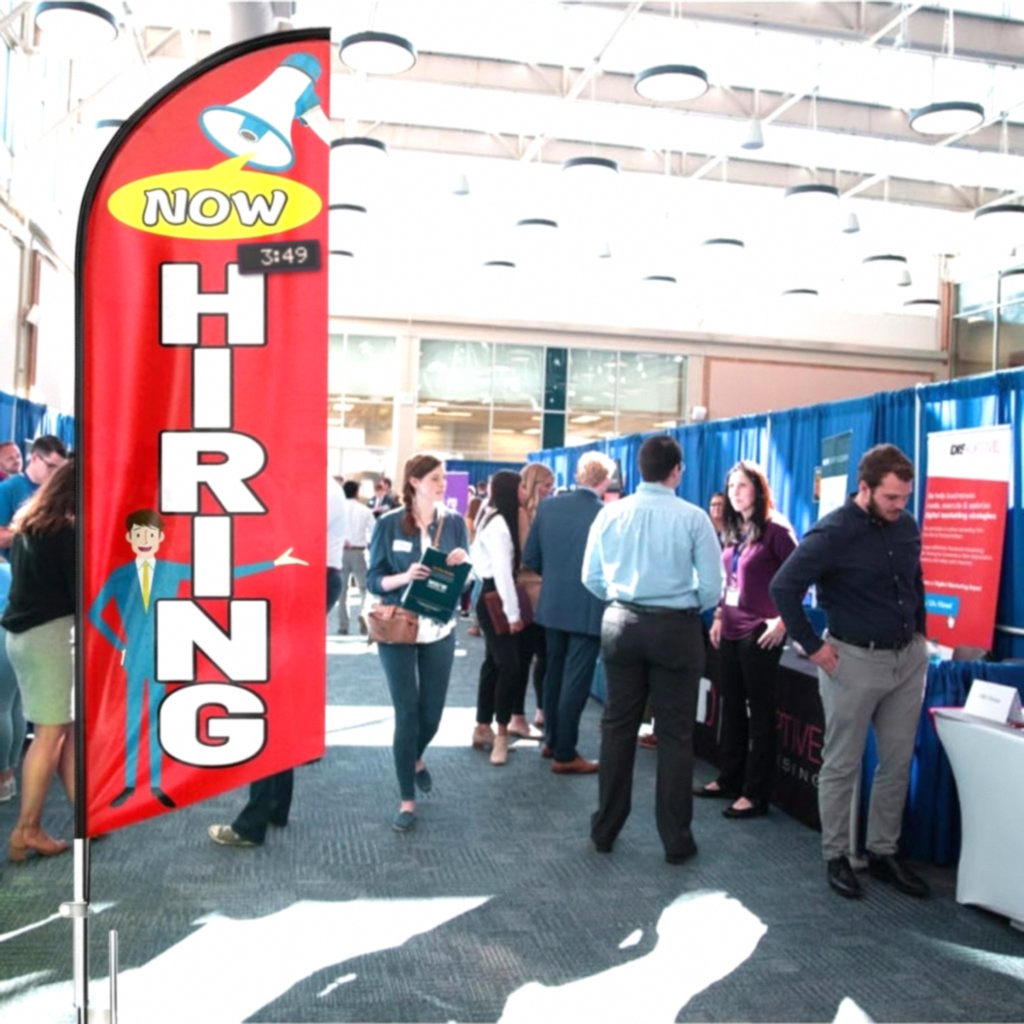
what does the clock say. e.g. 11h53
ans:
3h49
